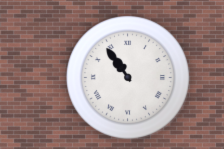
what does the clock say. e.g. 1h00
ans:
10h54
